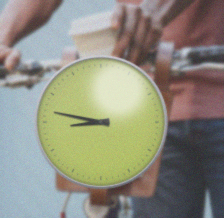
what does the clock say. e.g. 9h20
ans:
8h47
